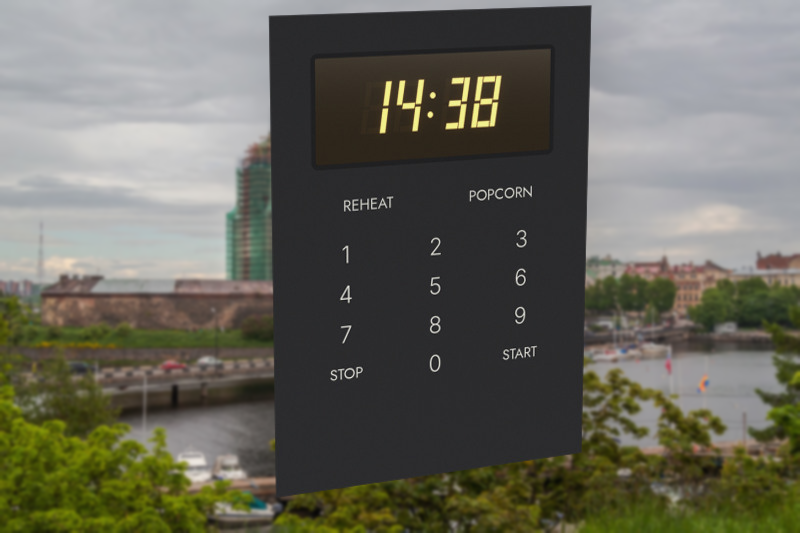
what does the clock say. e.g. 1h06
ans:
14h38
